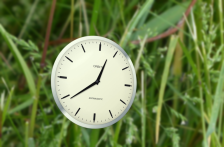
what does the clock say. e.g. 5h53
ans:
12h39
